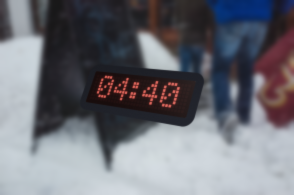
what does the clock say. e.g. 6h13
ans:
4h40
